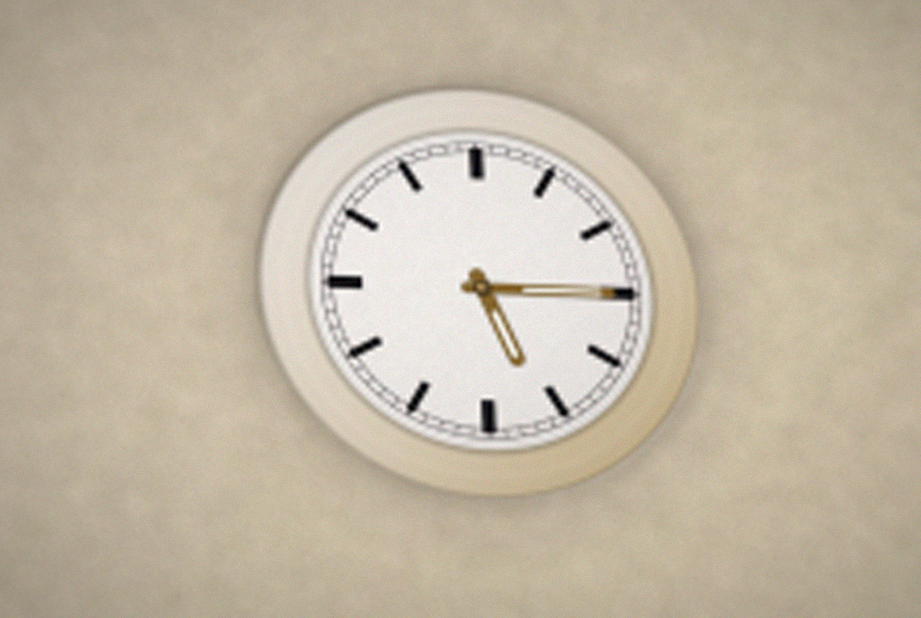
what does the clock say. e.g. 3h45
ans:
5h15
